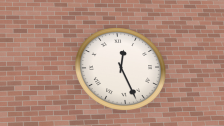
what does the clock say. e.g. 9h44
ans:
12h27
